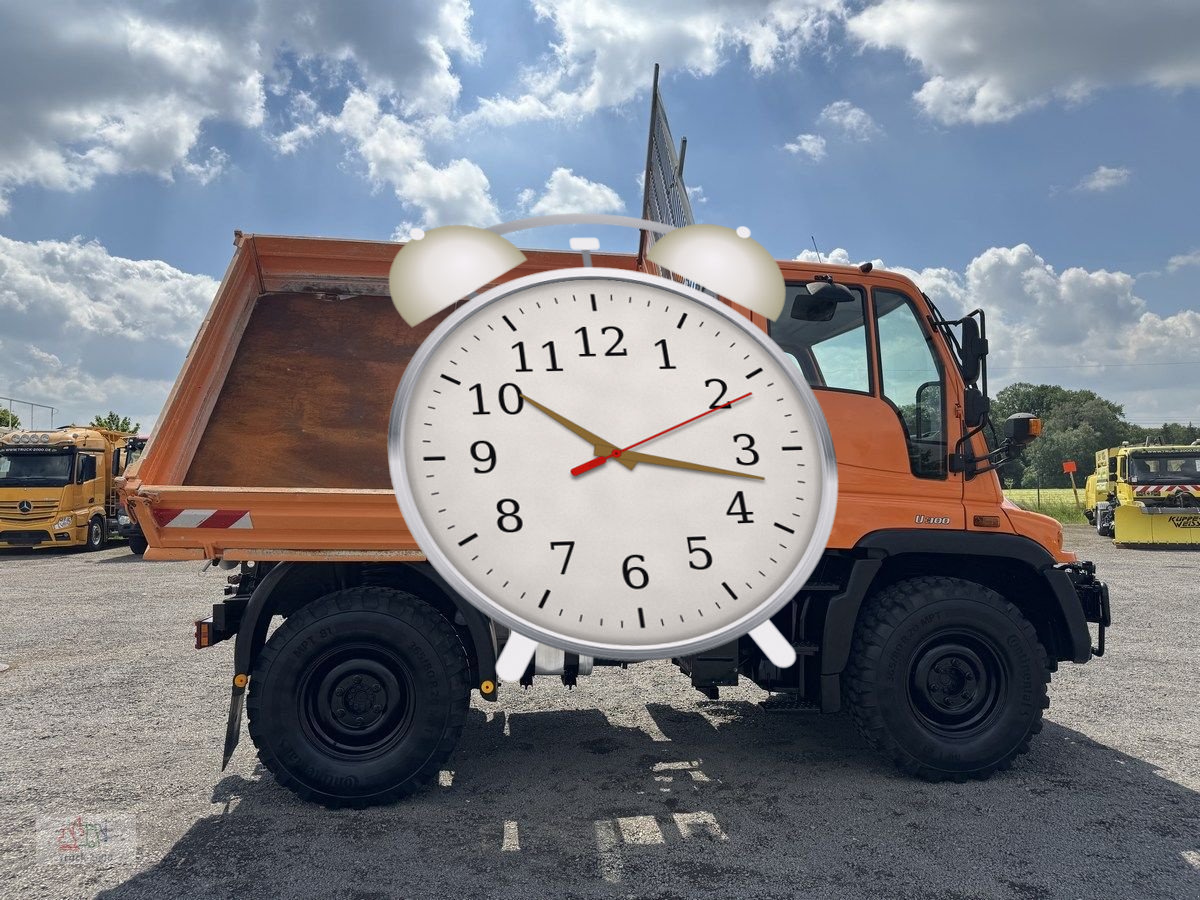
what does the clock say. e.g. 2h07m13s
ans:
10h17m11s
